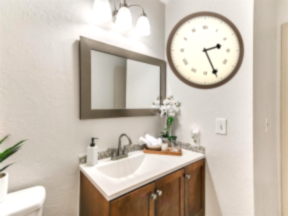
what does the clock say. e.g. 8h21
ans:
2h26
